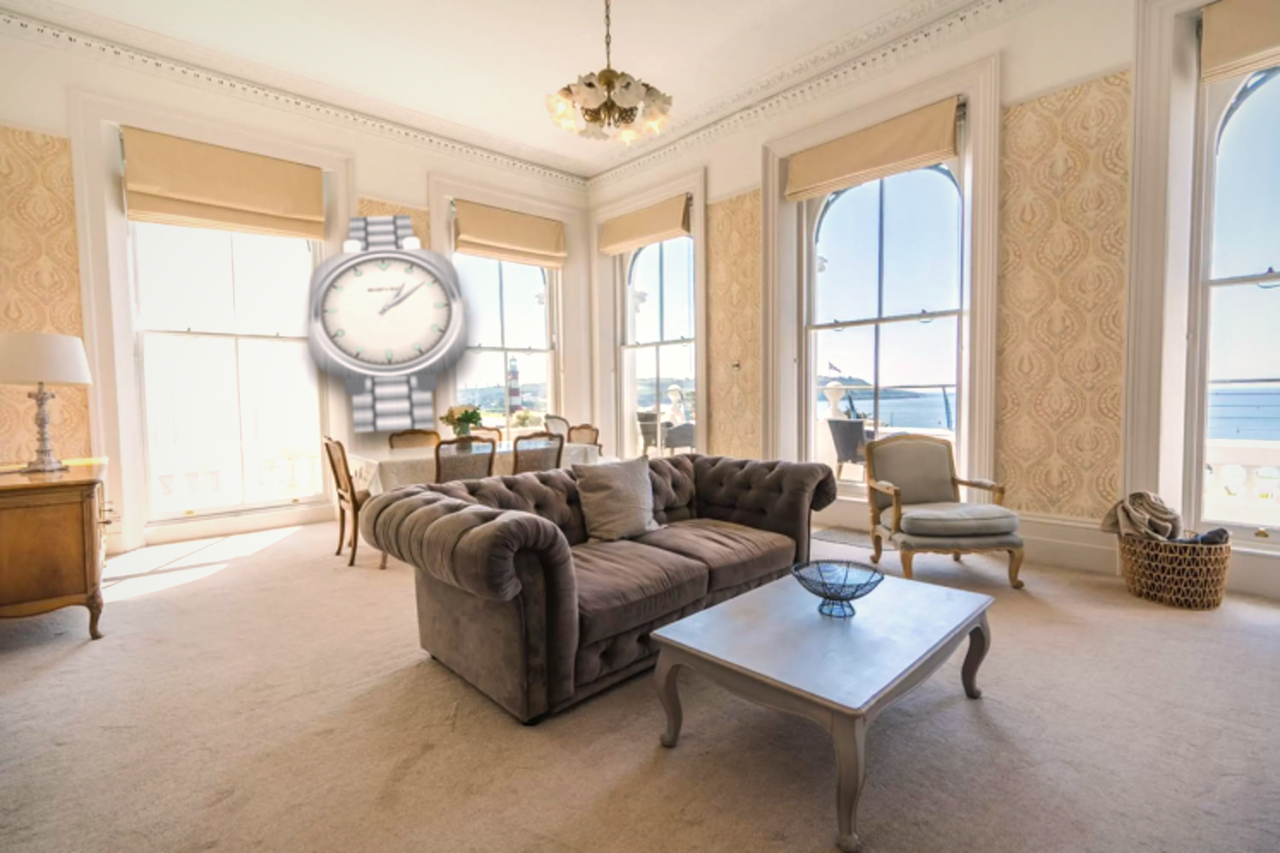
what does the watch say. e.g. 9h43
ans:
1h09
